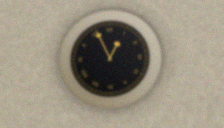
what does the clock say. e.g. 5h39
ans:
12h56
